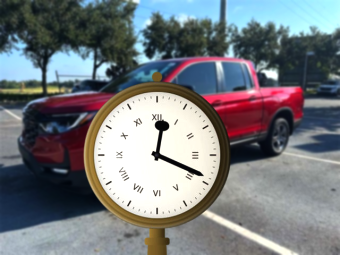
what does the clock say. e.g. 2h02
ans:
12h19
